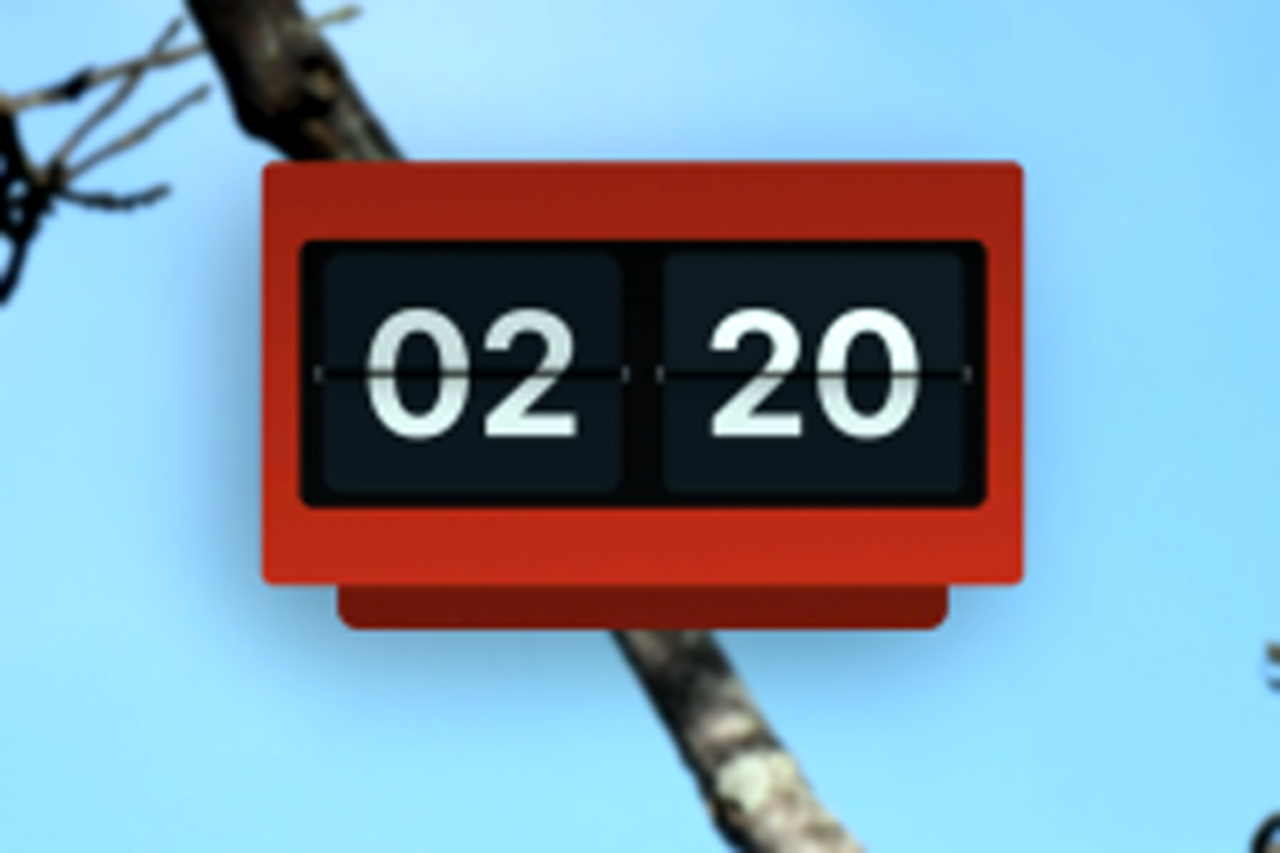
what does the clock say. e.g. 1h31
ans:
2h20
